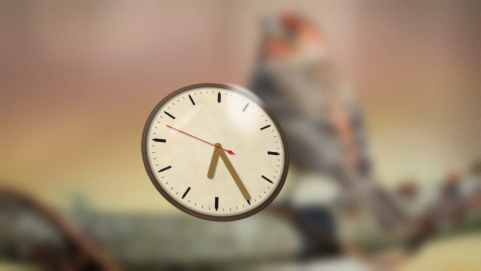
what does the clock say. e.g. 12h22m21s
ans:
6h24m48s
